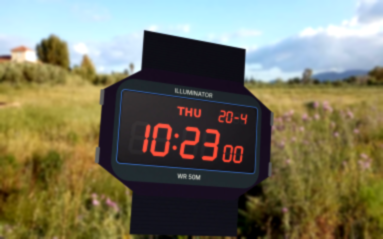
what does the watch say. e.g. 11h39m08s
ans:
10h23m00s
